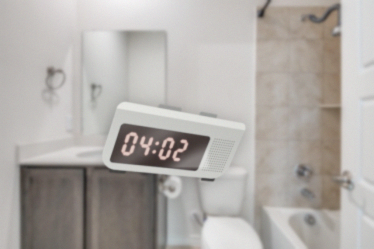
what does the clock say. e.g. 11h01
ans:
4h02
